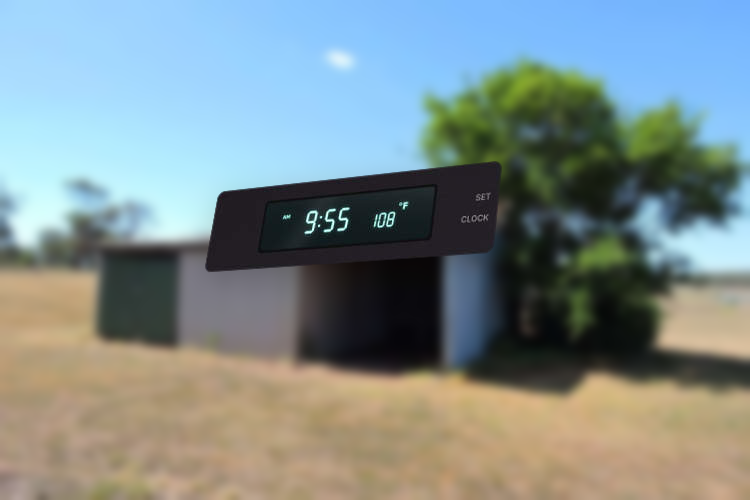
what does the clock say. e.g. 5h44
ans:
9h55
